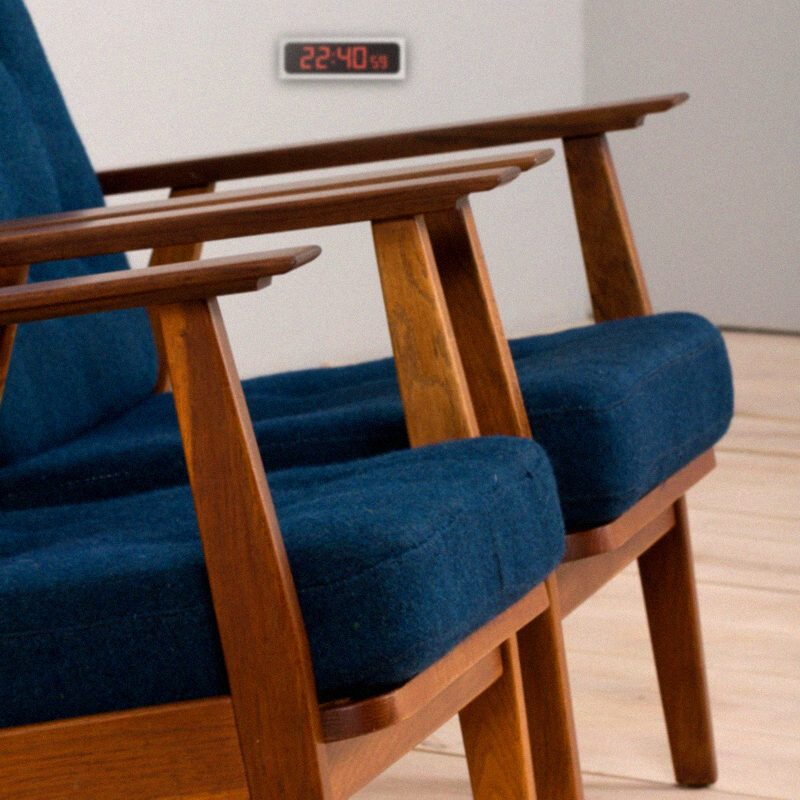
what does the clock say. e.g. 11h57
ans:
22h40
